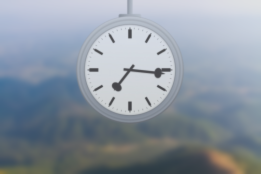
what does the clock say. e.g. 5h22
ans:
7h16
